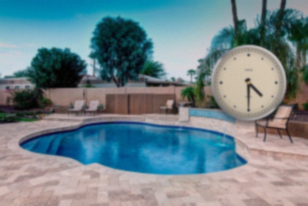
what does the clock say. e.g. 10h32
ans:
4h30
